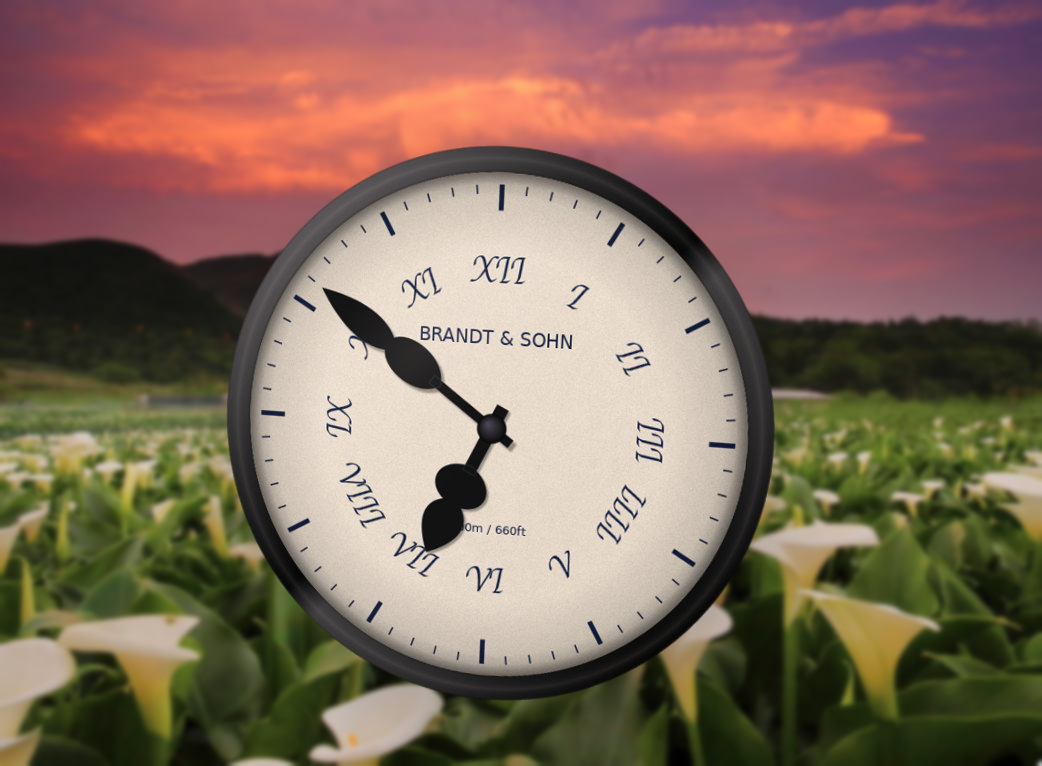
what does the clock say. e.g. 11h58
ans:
6h51
